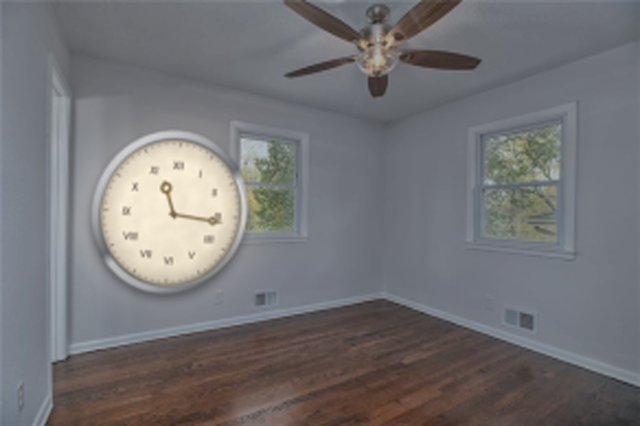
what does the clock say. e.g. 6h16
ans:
11h16
